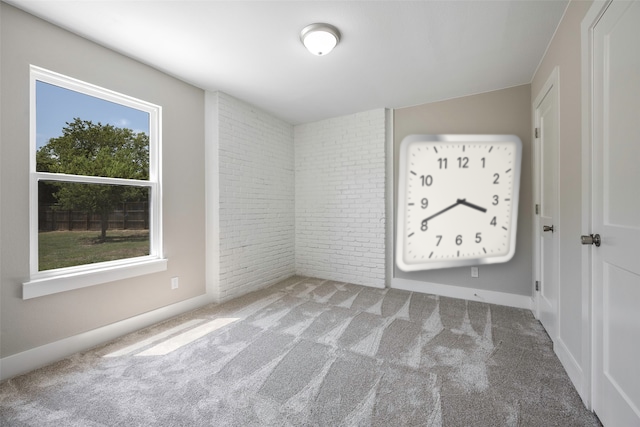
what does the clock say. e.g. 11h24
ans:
3h41
